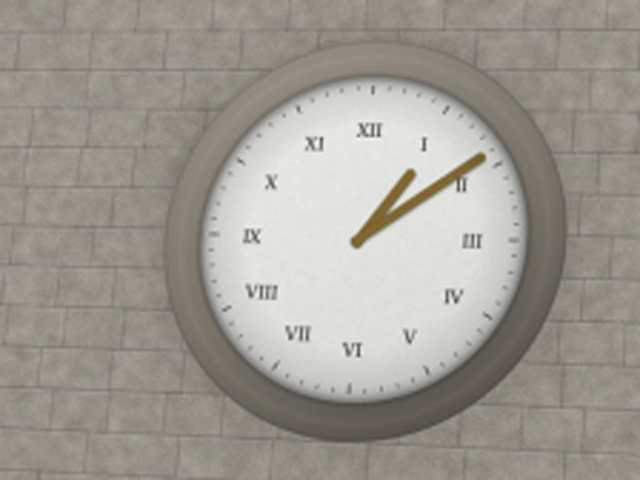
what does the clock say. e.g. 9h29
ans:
1h09
